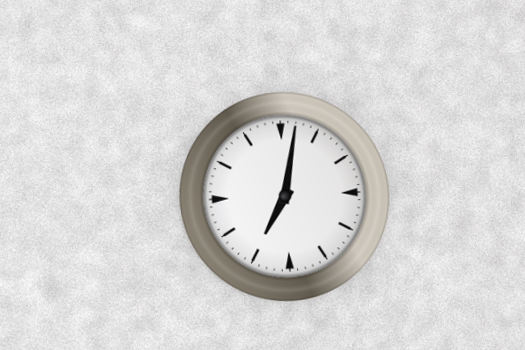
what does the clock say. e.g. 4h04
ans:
7h02
